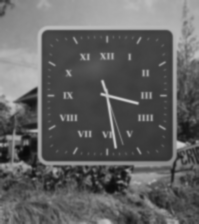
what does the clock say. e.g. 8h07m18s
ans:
3h28m27s
